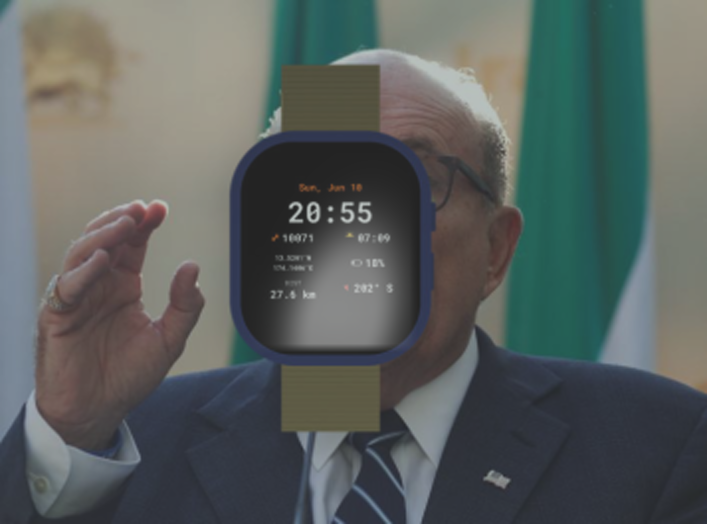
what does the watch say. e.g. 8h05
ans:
20h55
